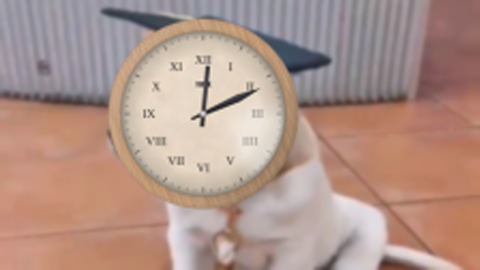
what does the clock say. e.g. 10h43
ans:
12h11
